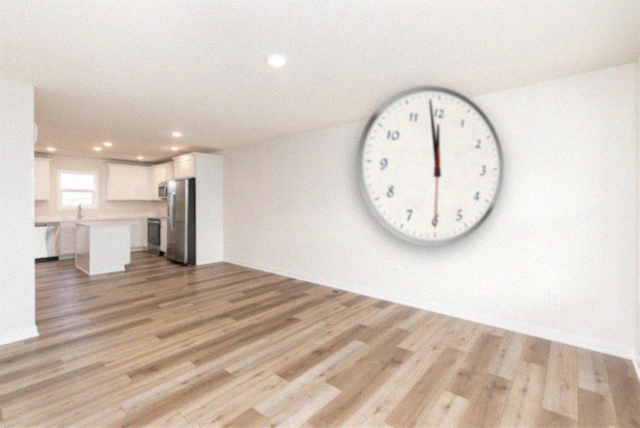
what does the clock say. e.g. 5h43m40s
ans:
11h58m30s
